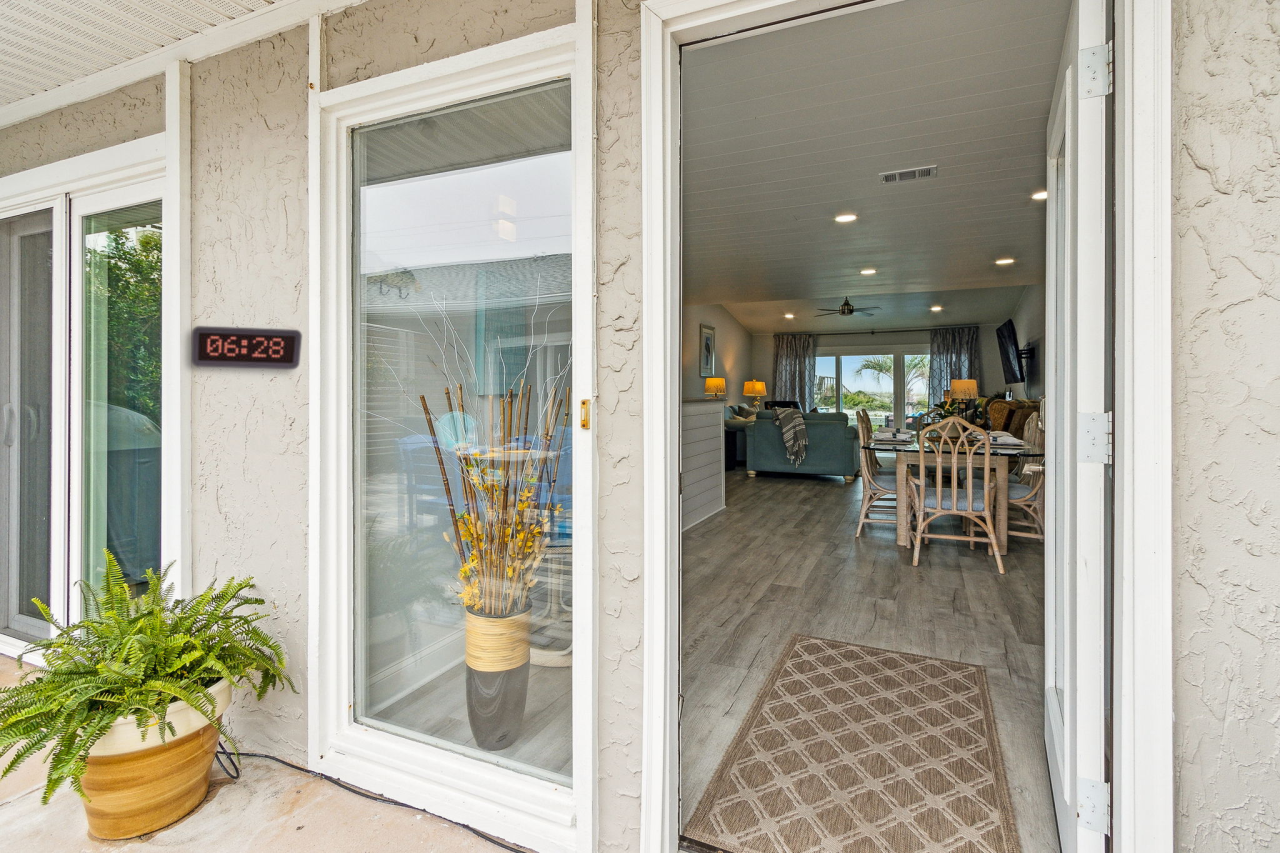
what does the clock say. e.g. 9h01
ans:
6h28
